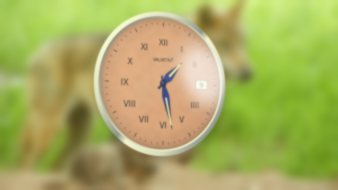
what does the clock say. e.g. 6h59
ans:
1h28
